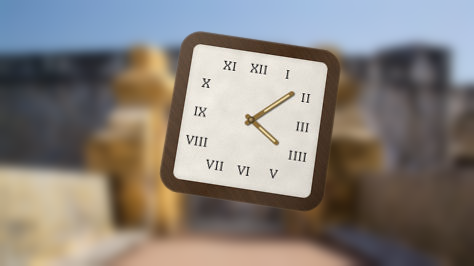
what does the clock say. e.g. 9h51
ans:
4h08
